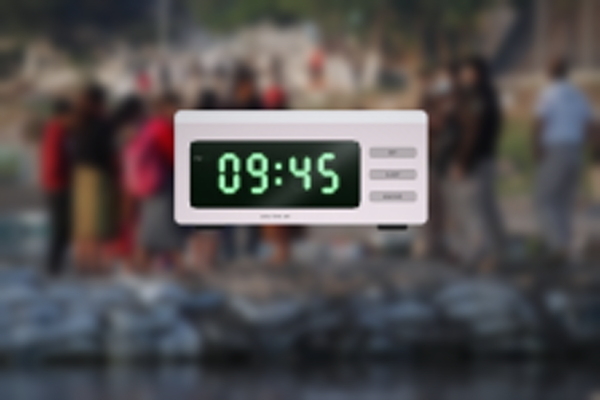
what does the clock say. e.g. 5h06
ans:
9h45
